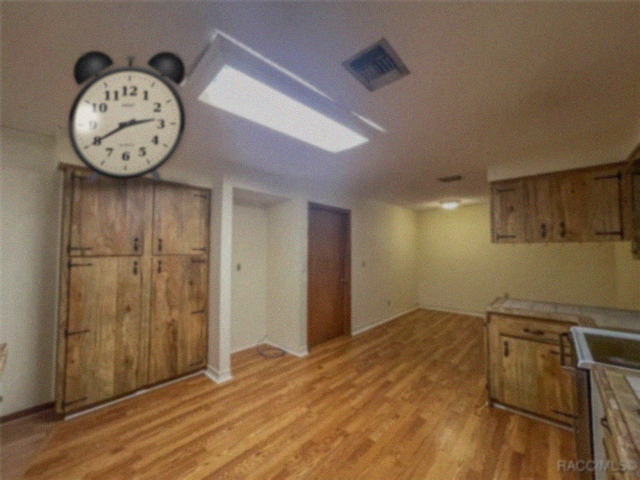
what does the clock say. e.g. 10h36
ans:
2h40
